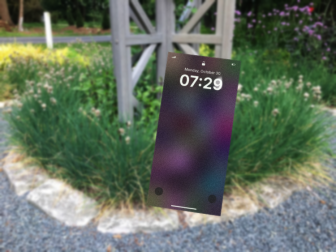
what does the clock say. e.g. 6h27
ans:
7h29
